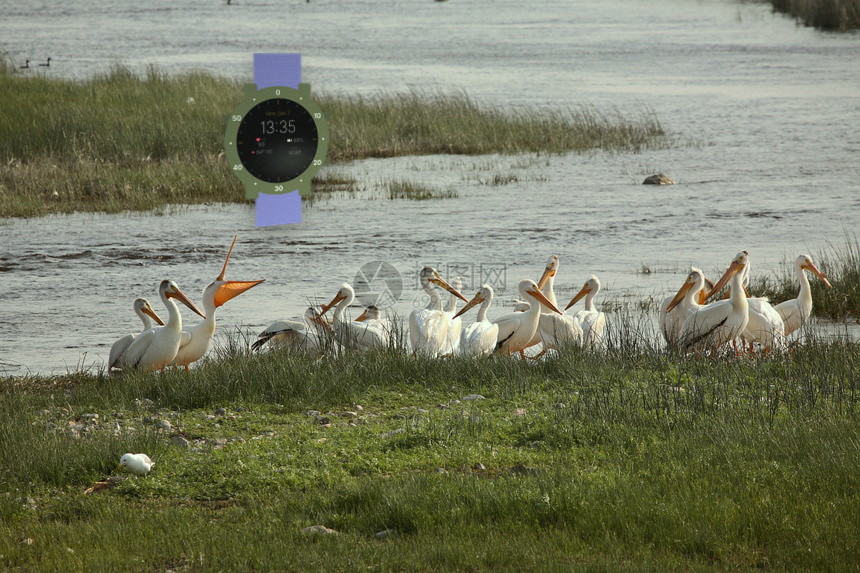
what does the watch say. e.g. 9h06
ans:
13h35
